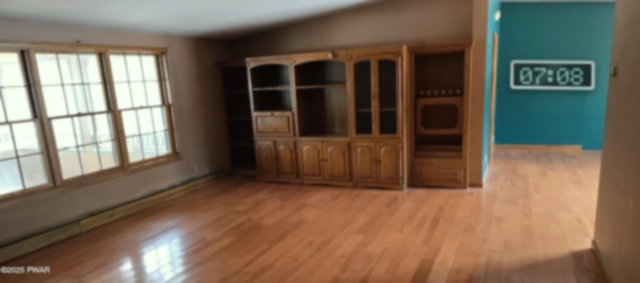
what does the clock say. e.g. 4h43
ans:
7h08
